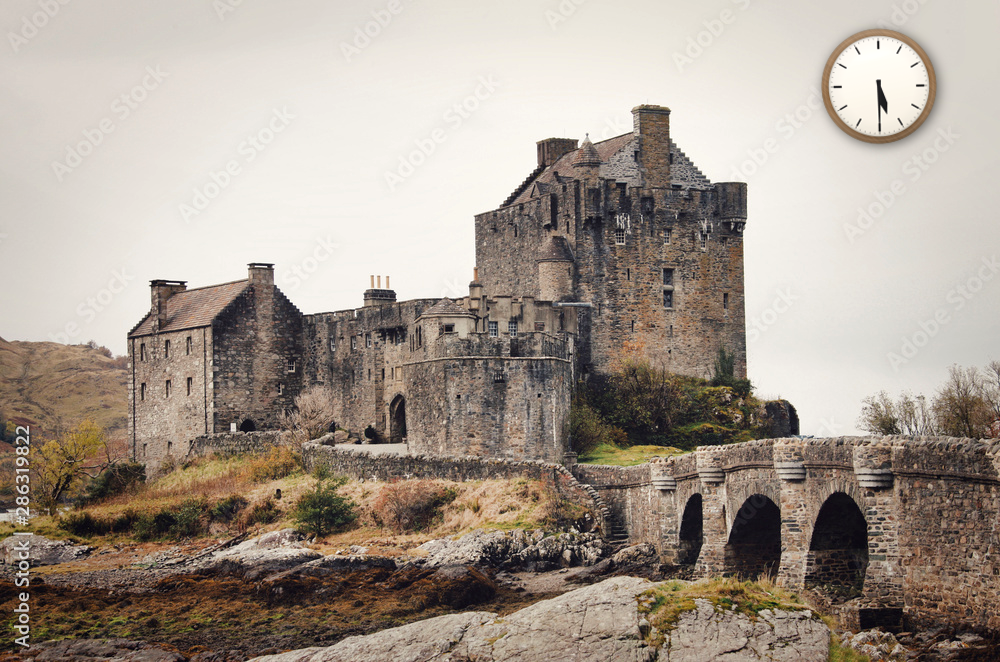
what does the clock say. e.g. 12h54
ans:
5h30
